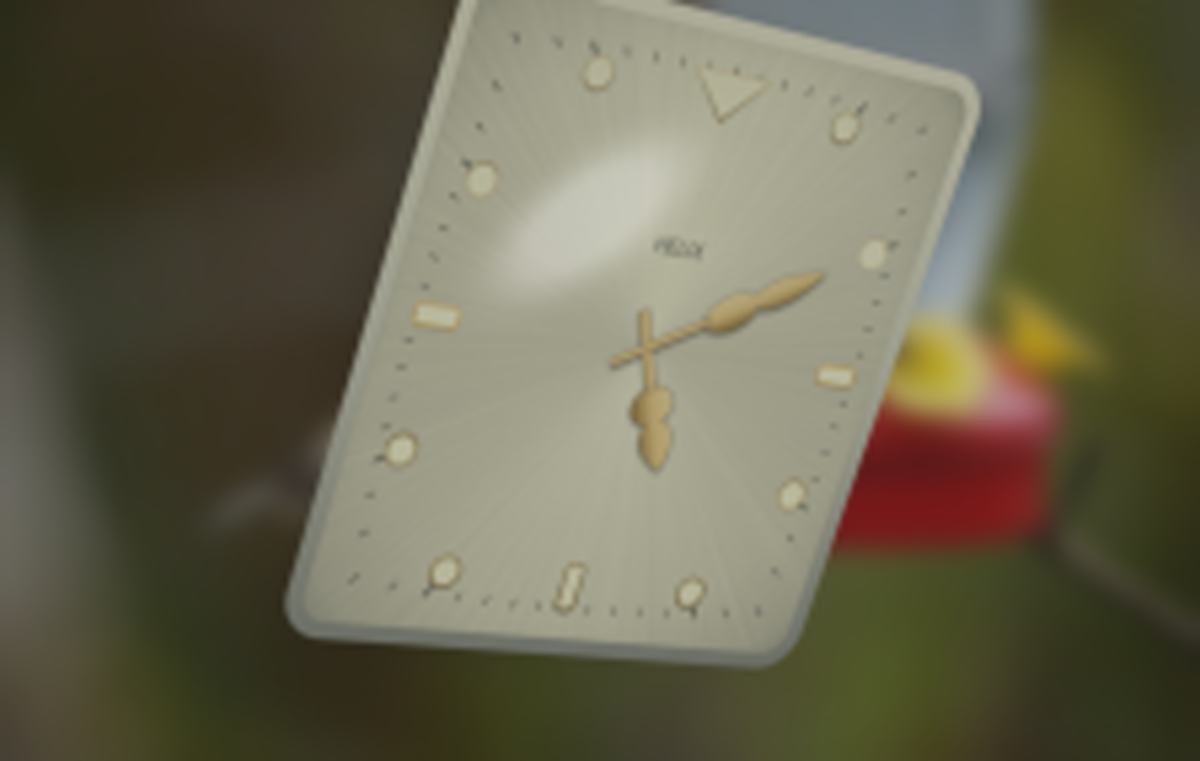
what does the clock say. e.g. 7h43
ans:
5h10
